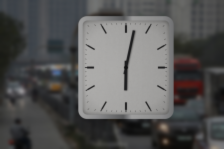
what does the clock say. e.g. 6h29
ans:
6h02
